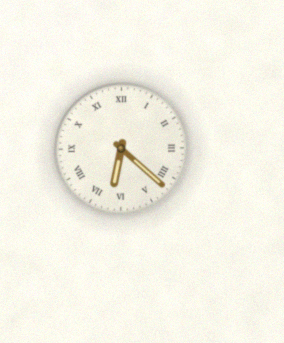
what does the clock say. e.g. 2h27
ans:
6h22
